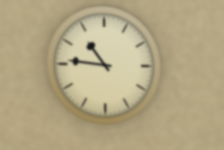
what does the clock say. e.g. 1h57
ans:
10h46
